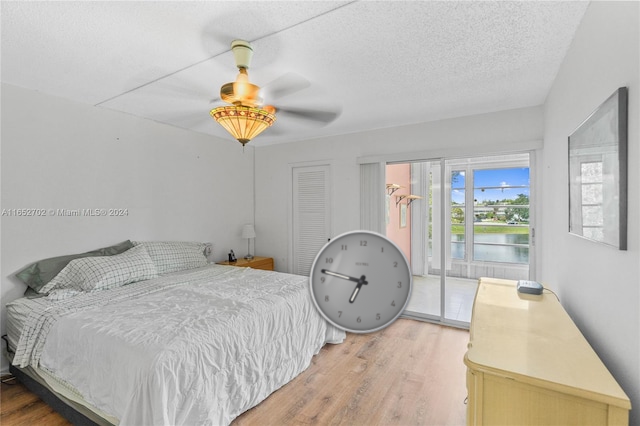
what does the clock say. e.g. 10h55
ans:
6h47
